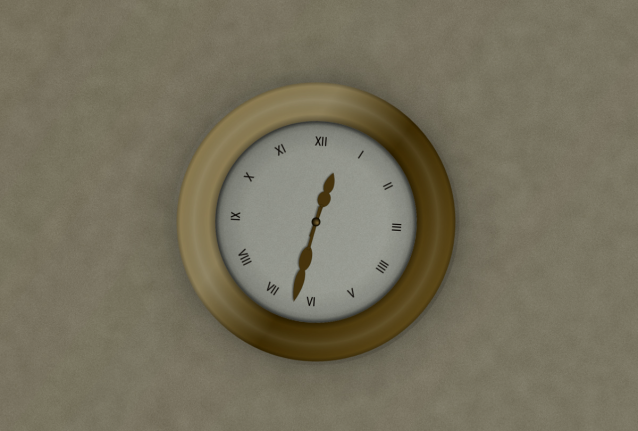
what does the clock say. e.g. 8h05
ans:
12h32
